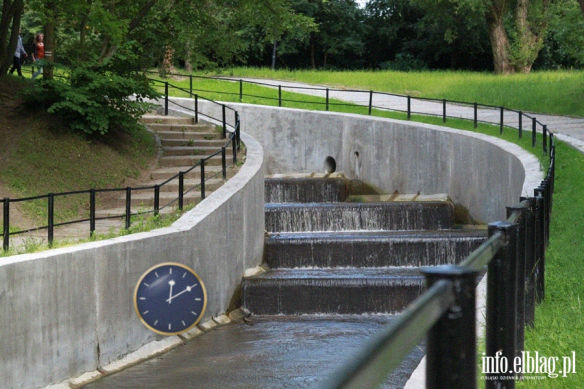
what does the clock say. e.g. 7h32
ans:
12h10
